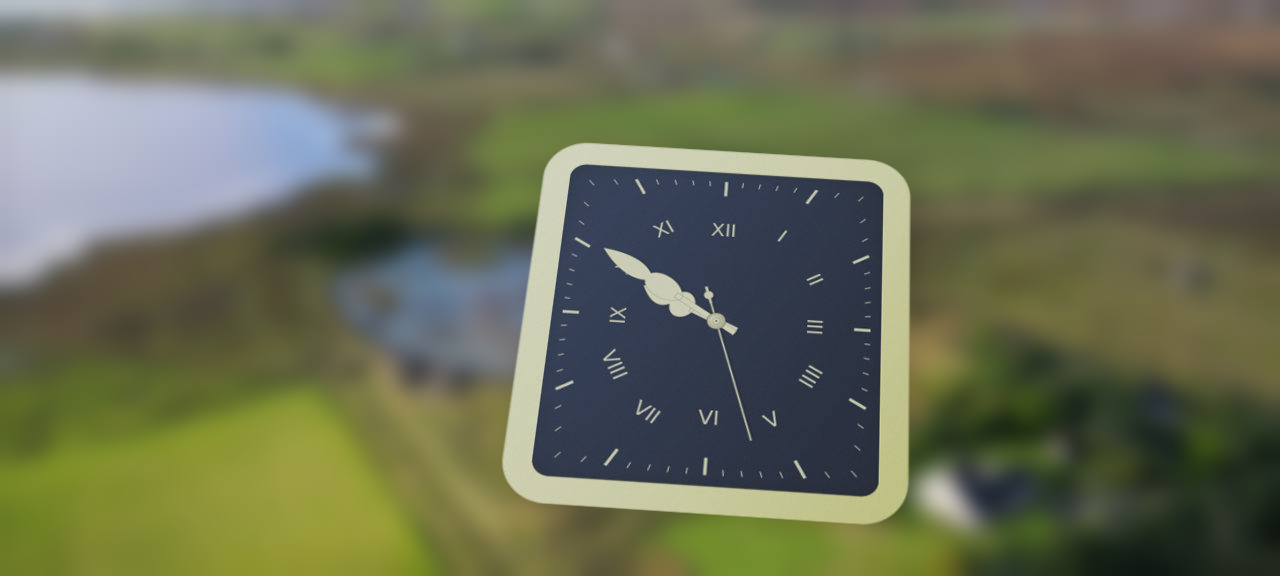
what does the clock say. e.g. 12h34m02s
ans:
9h50m27s
